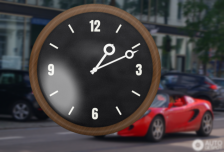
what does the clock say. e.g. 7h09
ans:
1h11
